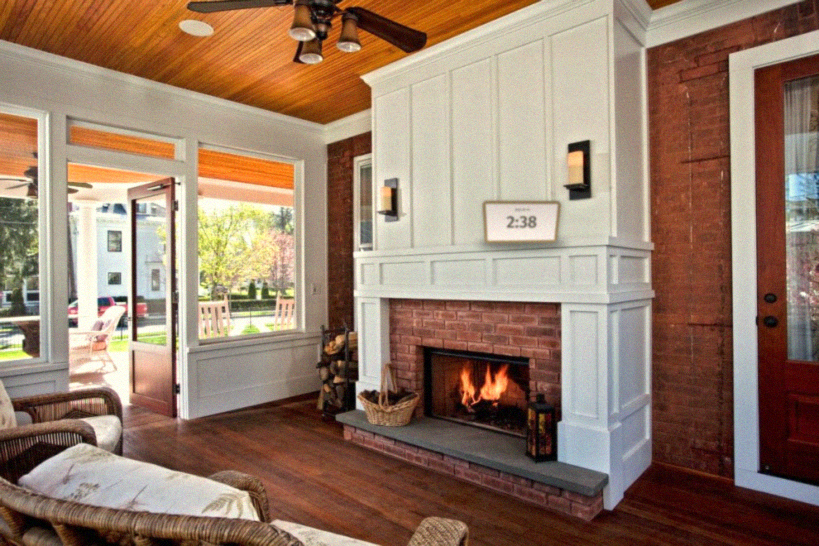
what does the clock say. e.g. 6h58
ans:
2h38
